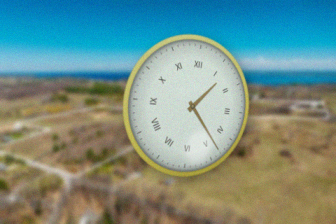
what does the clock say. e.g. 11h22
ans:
1h23
